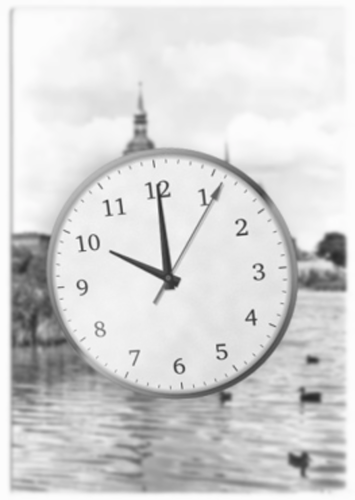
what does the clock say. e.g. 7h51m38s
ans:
10h00m06s
